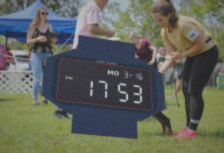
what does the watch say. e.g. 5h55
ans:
17h53
